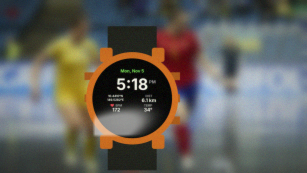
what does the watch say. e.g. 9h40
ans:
5h18
